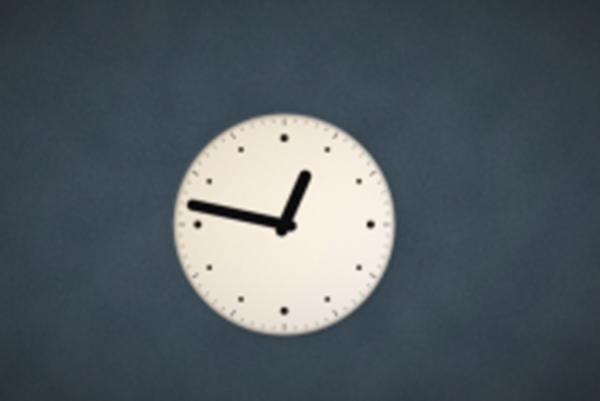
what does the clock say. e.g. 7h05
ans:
12h47
